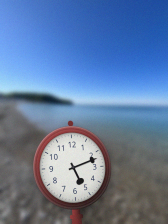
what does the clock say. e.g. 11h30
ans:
5h12
